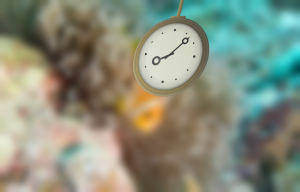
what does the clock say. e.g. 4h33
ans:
8h07
